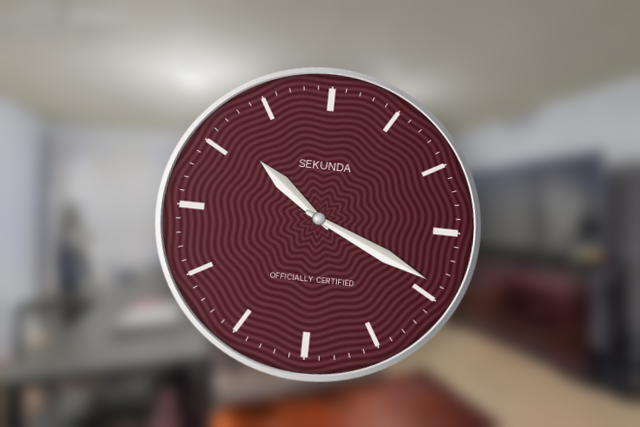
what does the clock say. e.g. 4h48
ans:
10h19
